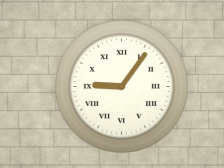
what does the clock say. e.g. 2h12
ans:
9h06
